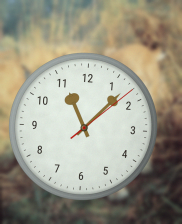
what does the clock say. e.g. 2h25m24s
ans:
11h07m08s
